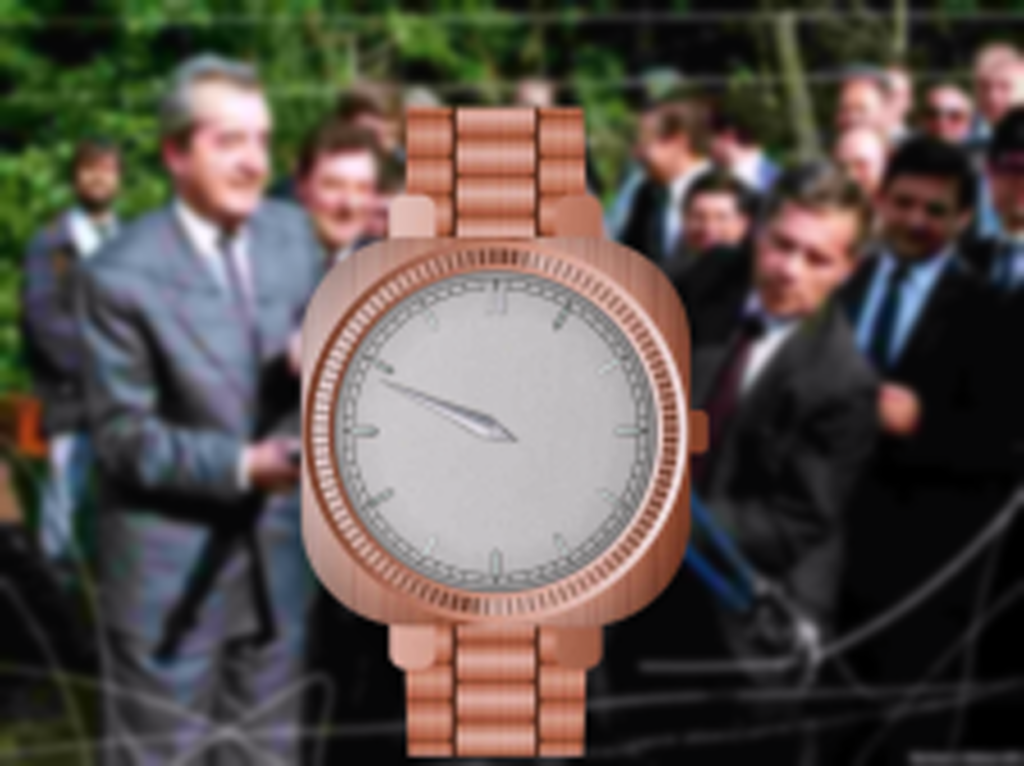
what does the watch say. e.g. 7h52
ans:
9h49
